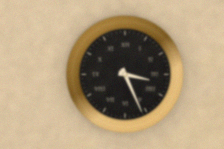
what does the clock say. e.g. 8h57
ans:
3h26
